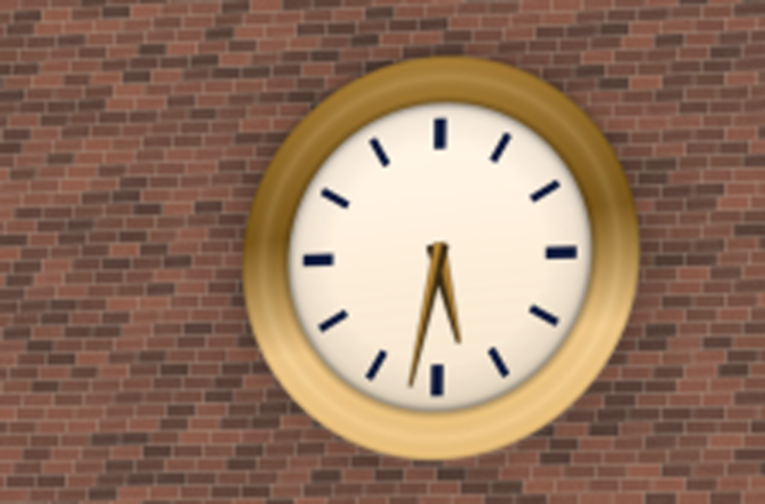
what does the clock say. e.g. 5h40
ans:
5h32
